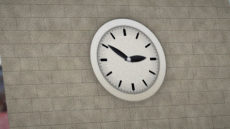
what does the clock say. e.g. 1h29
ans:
2h51
